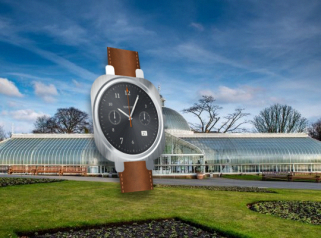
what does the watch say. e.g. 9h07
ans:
10h05
